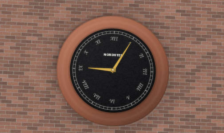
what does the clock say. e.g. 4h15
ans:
9h05
